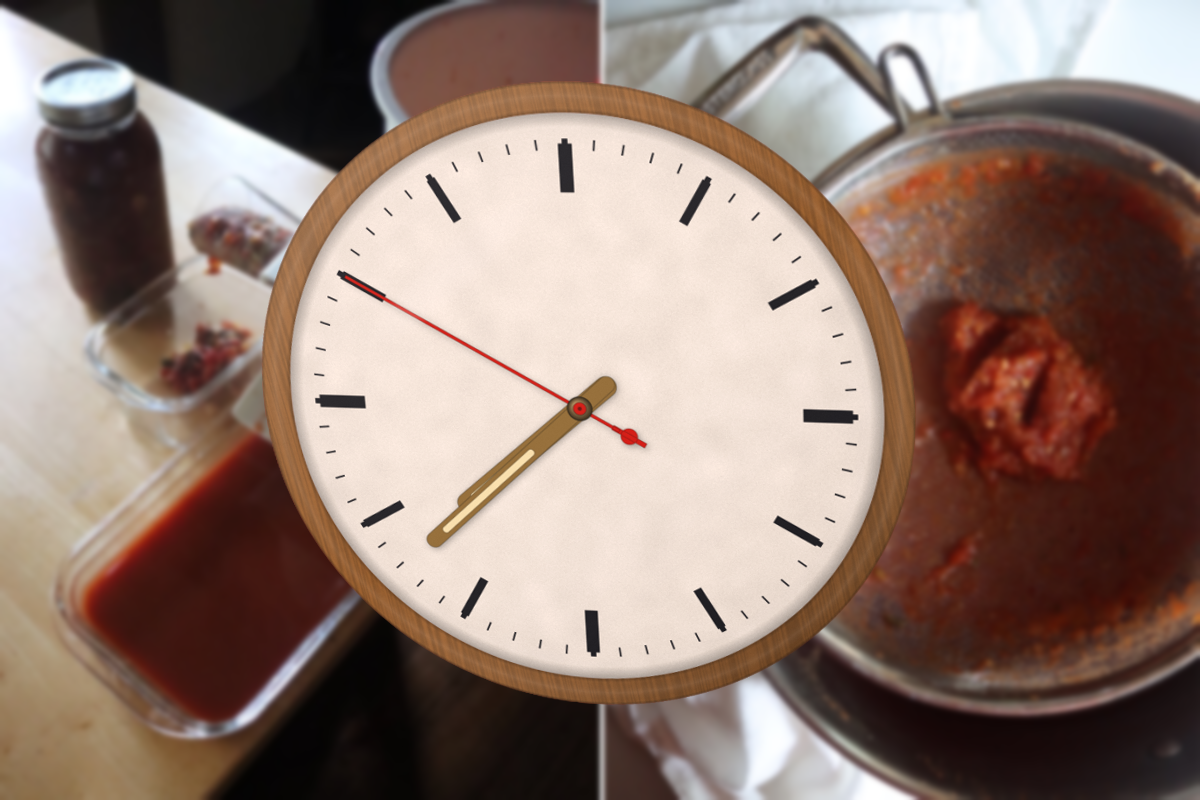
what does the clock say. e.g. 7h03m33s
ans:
7h37m50s
